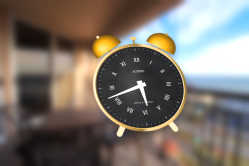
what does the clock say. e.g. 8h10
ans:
5h42
